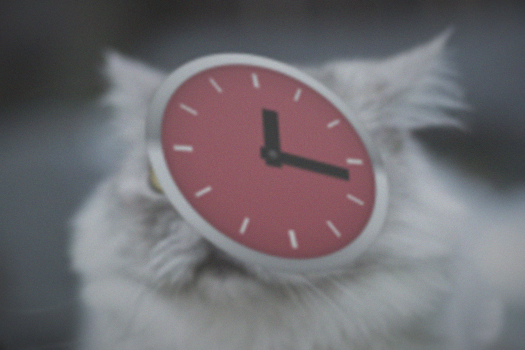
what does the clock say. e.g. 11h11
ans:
12h17
